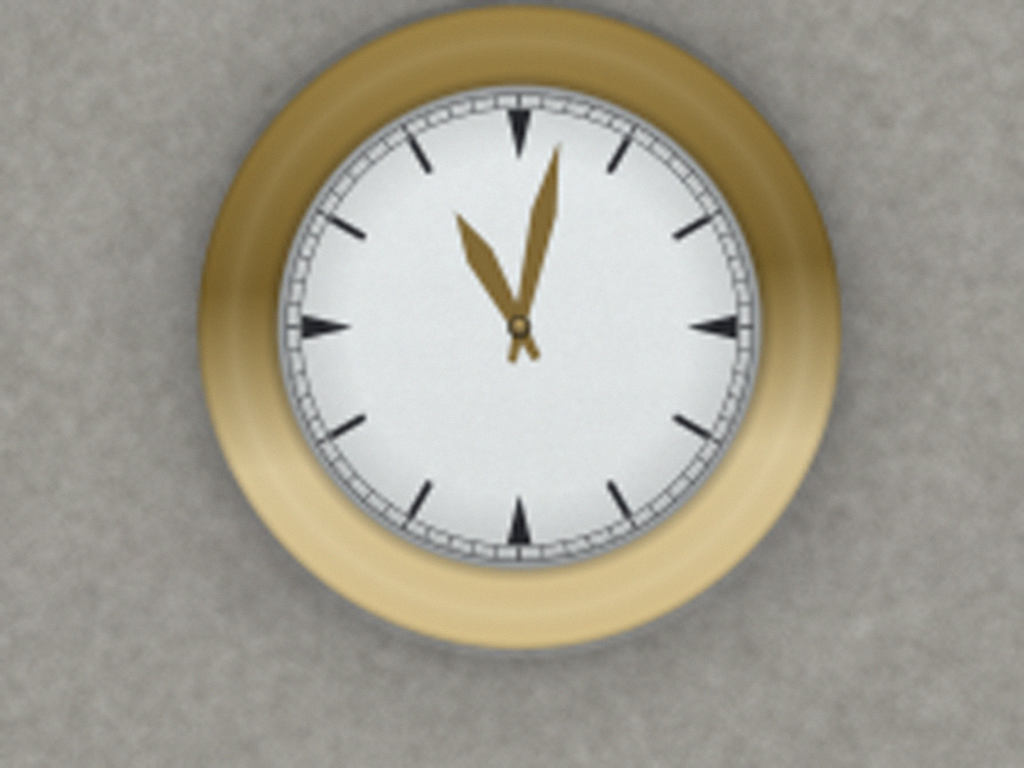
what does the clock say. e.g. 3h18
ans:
11h02
